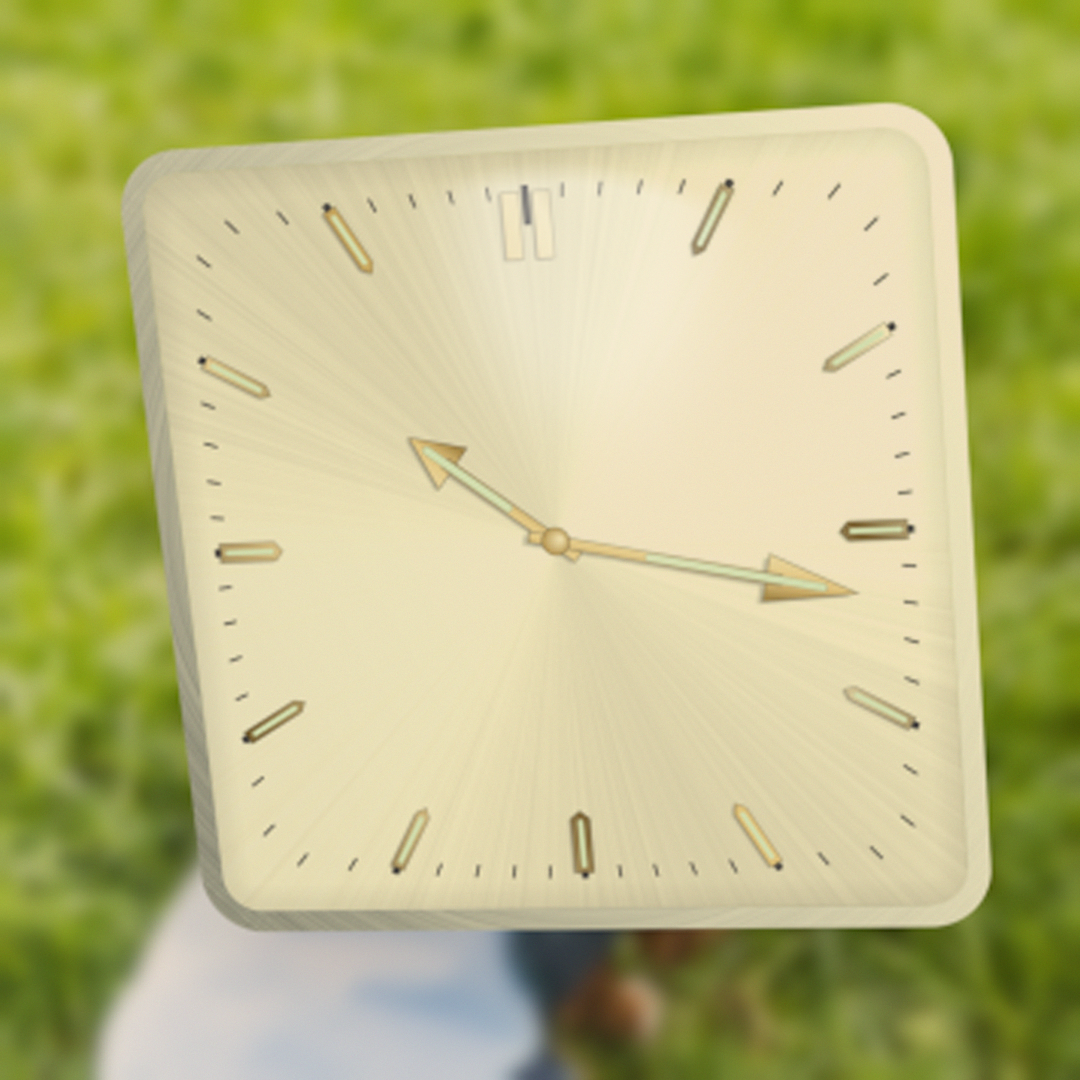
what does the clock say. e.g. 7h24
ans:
10h17
